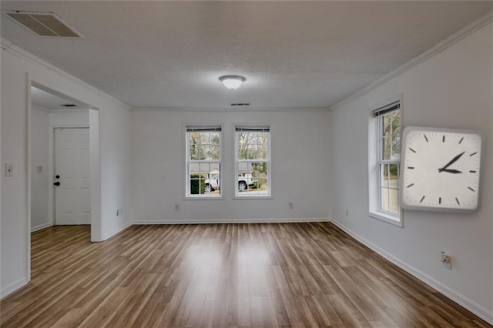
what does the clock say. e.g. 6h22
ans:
3h08
